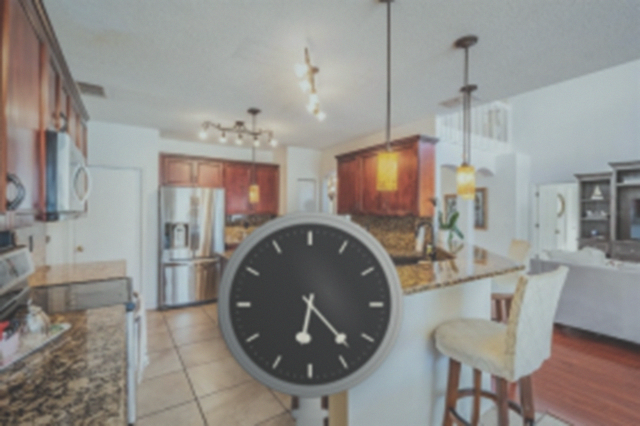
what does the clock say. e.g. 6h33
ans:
6h23
